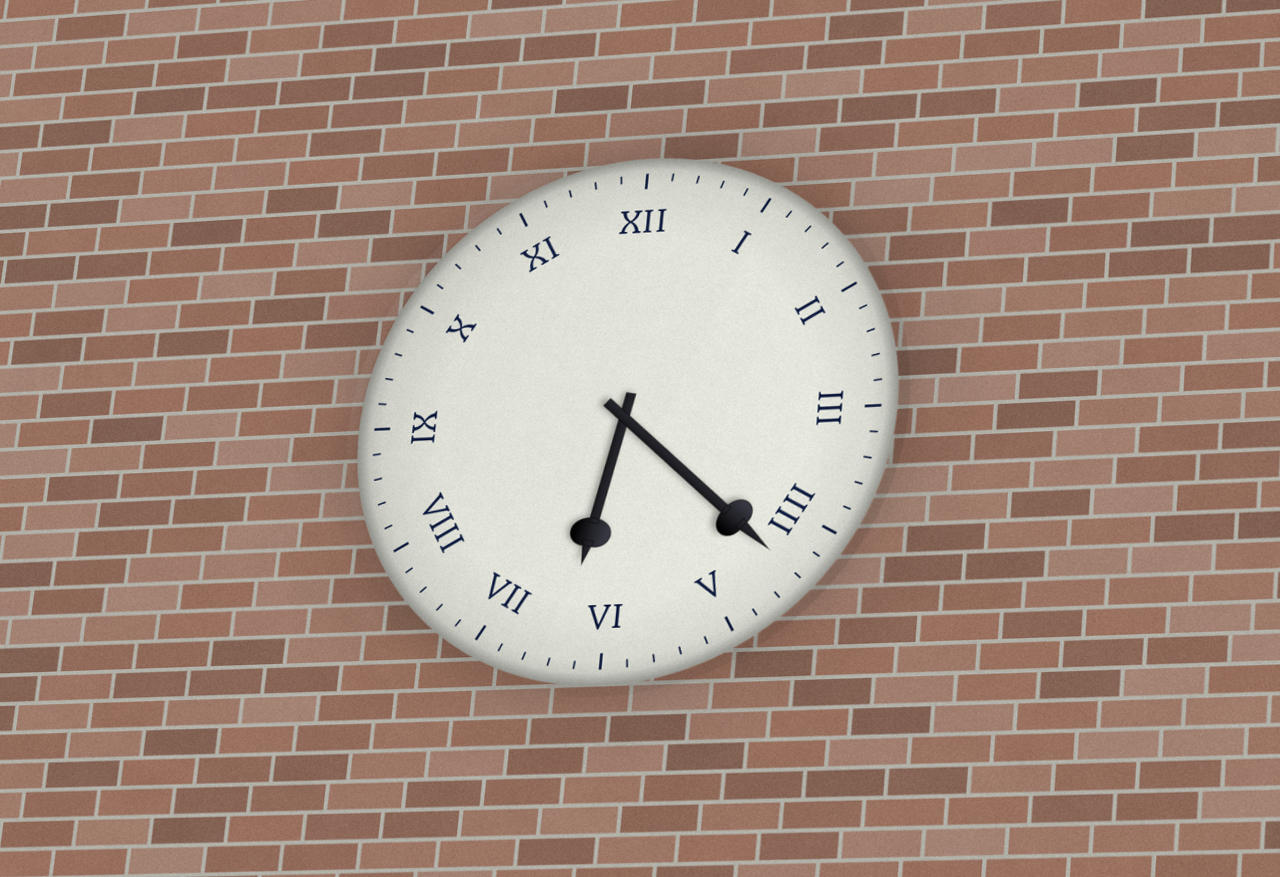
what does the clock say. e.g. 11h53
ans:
6h22
